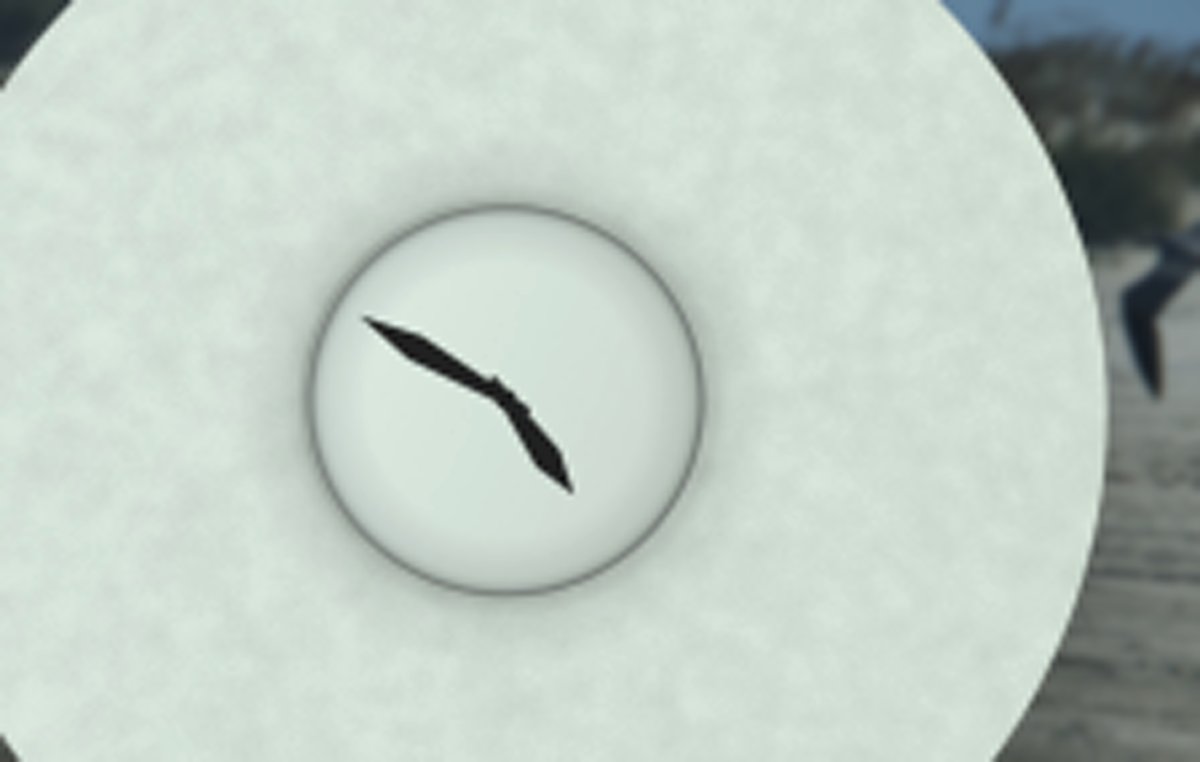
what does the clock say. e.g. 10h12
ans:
4h50
